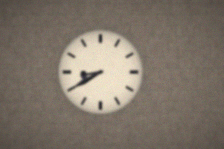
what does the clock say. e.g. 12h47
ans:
8h40
